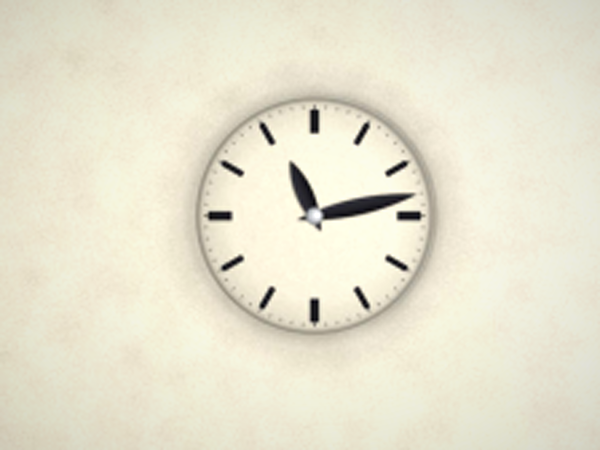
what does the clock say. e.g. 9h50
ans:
11h13
